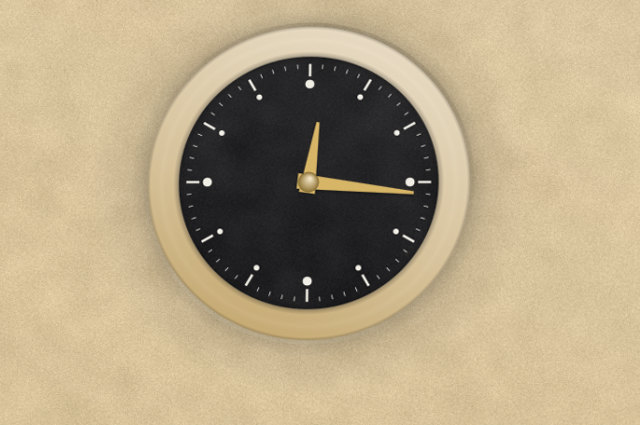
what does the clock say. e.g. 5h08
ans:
12h16
